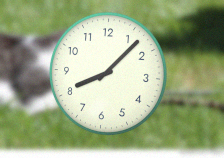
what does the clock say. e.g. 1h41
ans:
8h07
